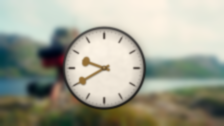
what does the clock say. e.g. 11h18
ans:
9h40
